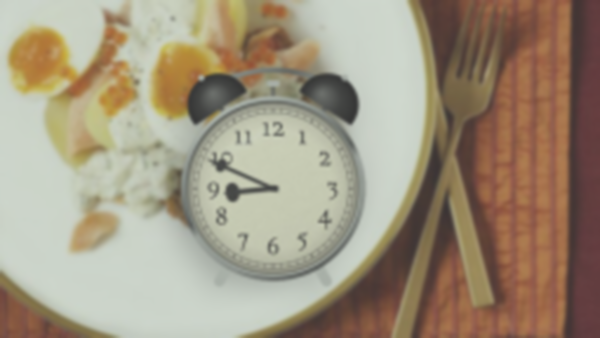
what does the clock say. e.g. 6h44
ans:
8h49
